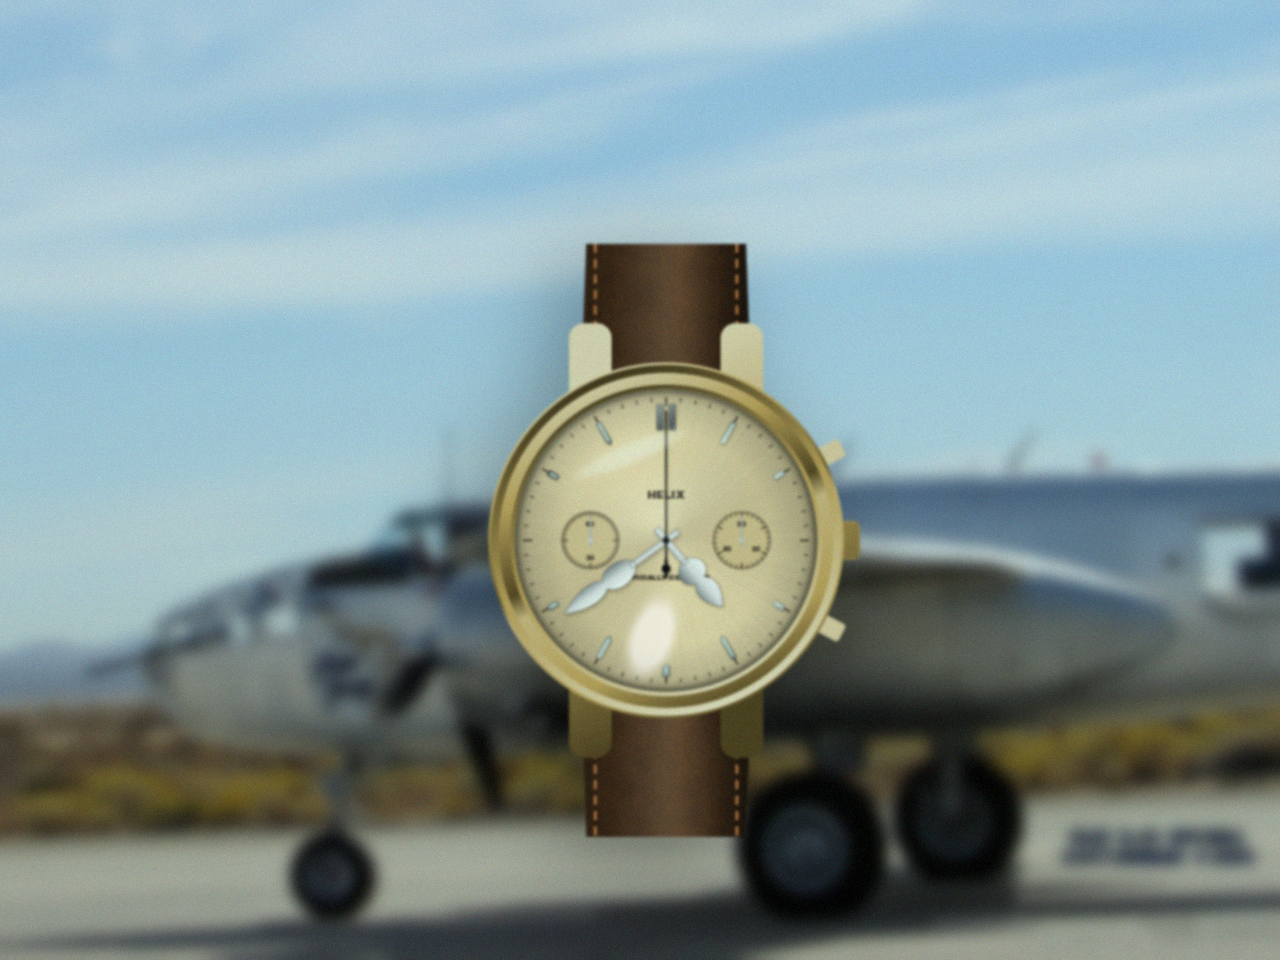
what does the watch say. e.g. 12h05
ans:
4h39
